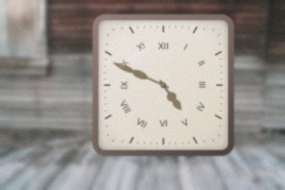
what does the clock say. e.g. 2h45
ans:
4h49
